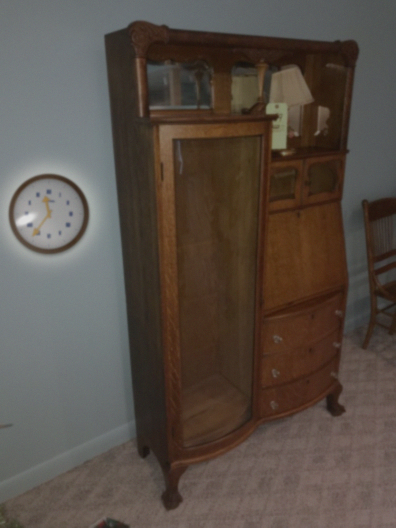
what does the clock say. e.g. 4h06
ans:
11h36
